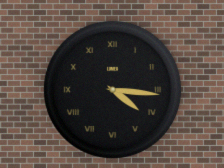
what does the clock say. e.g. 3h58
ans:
4h16
